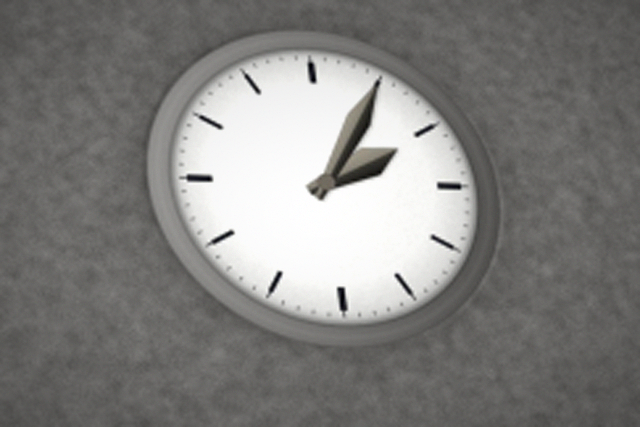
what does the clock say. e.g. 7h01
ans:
2h05
